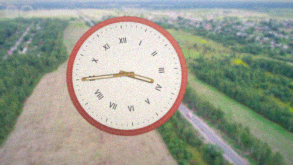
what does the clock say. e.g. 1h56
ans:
3h45
